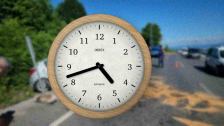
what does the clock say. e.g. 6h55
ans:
4h42
